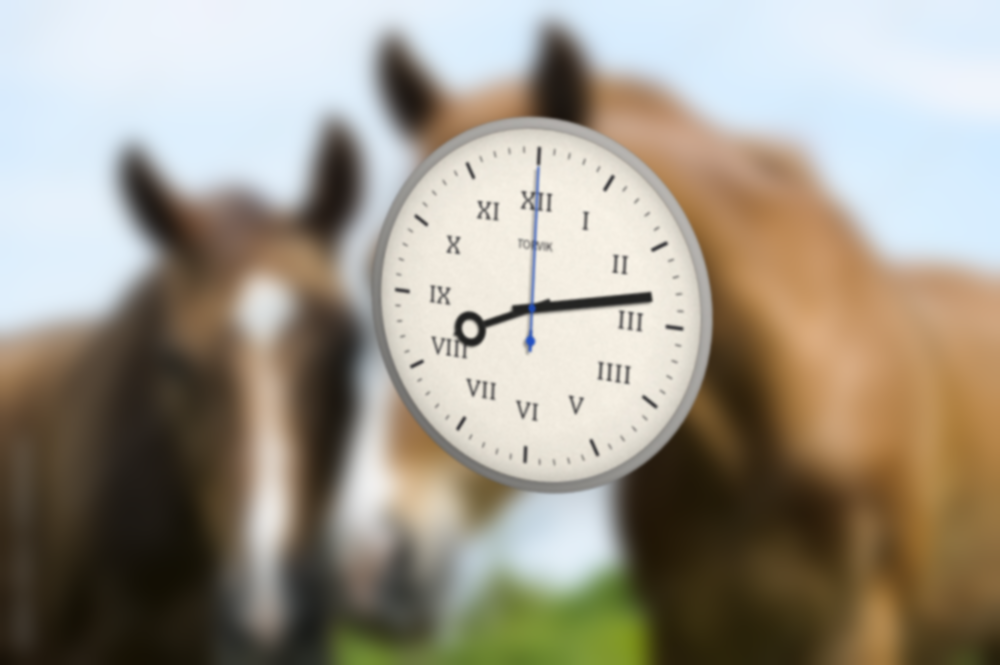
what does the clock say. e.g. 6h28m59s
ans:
8h13m00s
